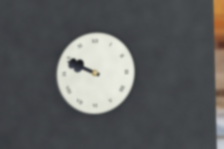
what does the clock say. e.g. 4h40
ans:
9h49
